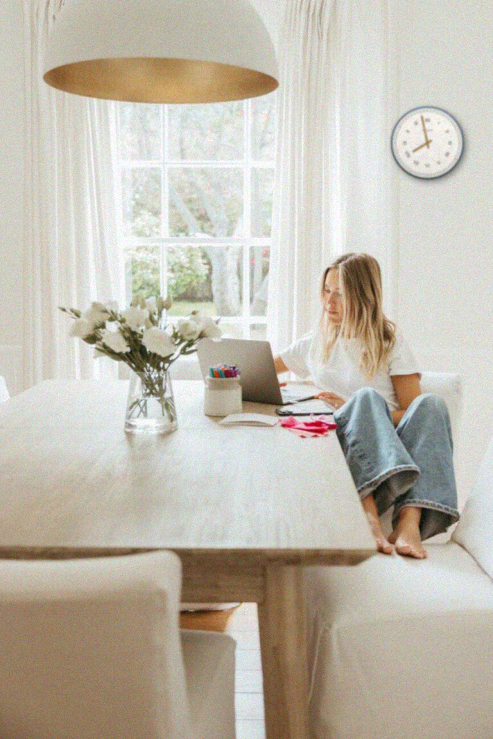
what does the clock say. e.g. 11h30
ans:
7h58
